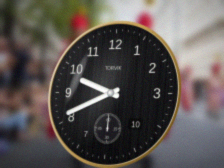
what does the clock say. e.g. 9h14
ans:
9h41
